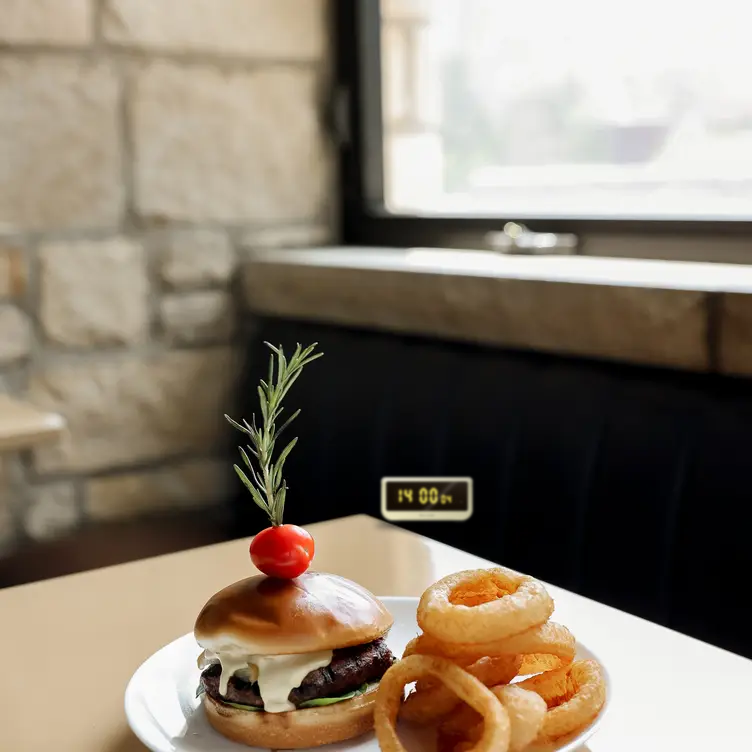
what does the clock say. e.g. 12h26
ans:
14h00
